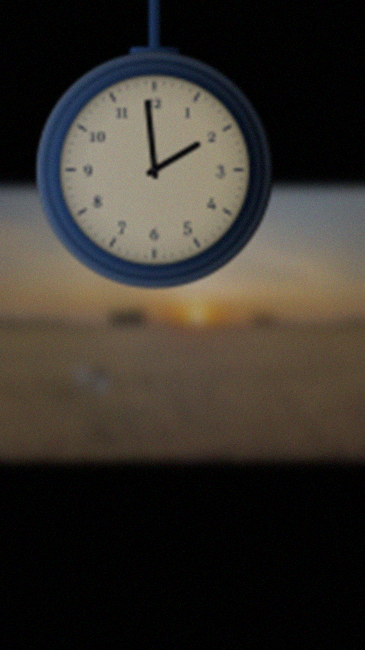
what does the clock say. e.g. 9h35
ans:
1h59
